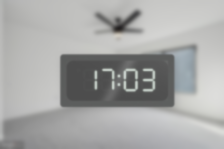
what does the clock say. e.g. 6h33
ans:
17h03
